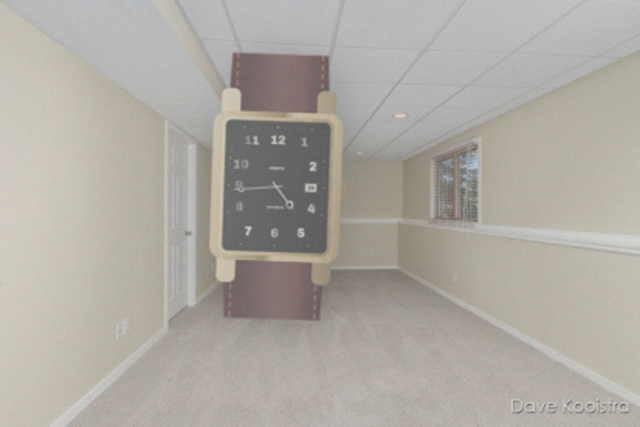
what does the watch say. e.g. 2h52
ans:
4h44
